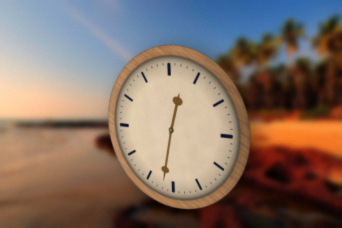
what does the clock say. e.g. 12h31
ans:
12h32
